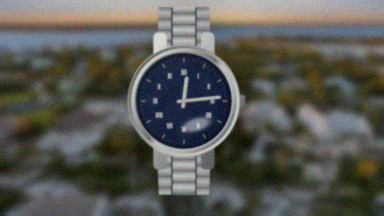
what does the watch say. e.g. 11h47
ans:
12h14
